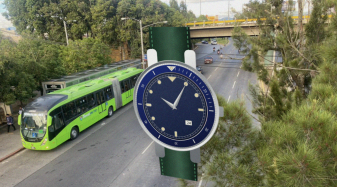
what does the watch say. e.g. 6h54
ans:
10h05
